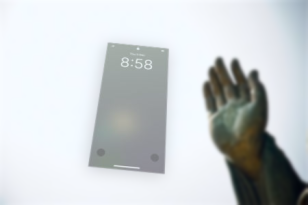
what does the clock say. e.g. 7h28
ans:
8h58
